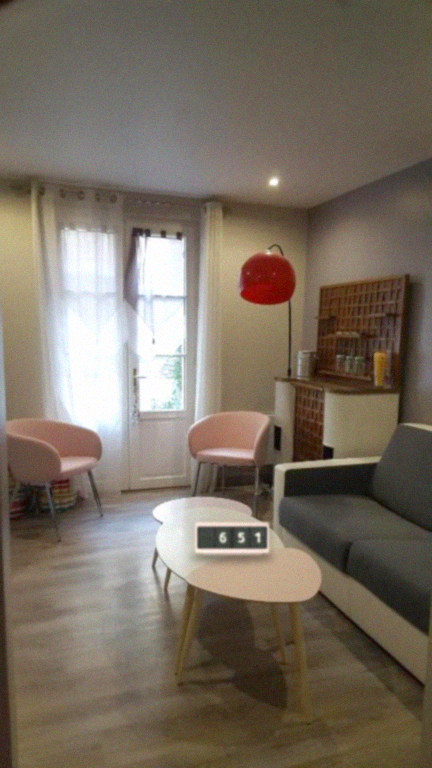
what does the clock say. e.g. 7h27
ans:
6h51
